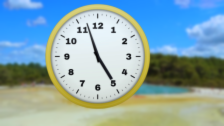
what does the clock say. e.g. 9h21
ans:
4h57
